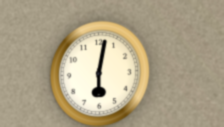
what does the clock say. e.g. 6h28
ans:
6h02
